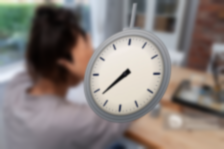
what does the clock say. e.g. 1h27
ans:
7h38
